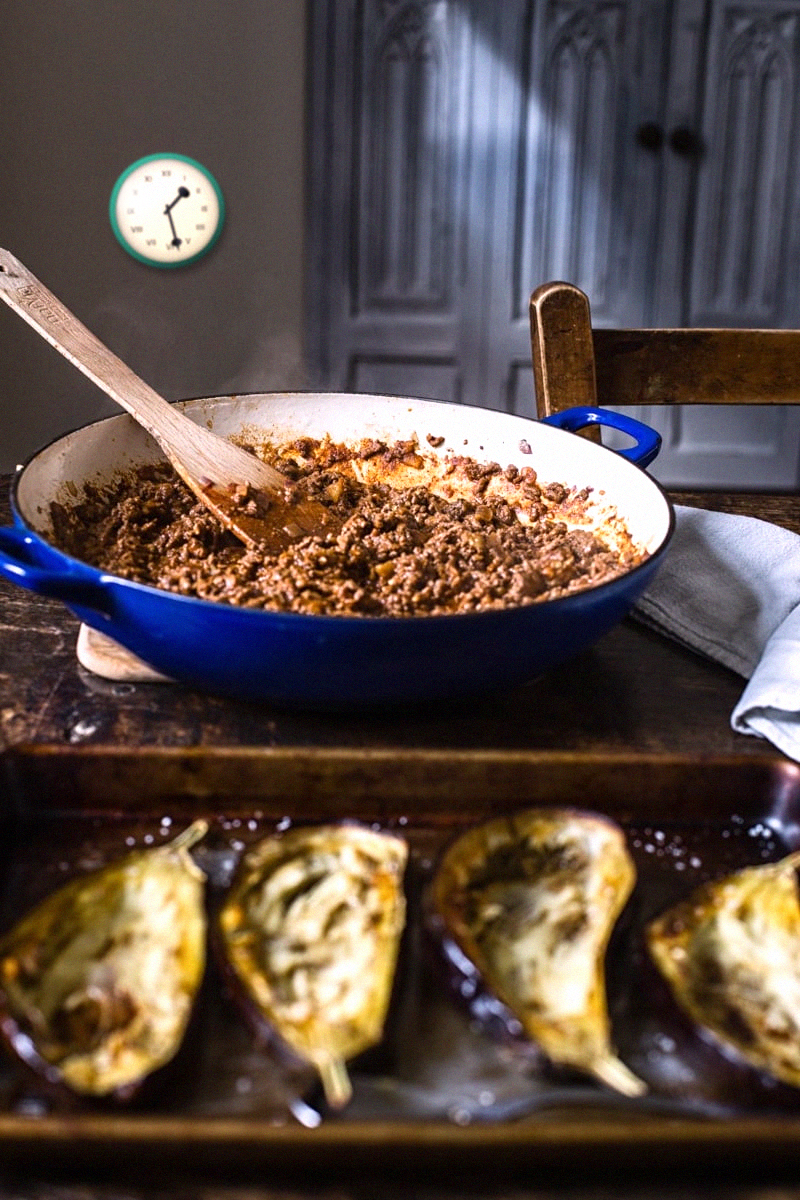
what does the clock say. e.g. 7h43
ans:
1h28
